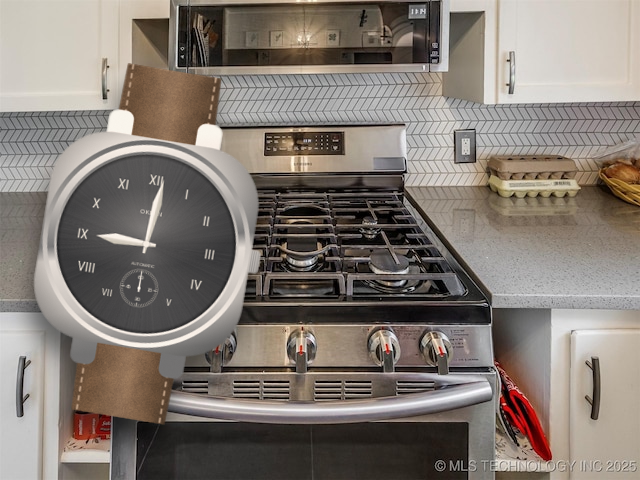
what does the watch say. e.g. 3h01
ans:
9h01
